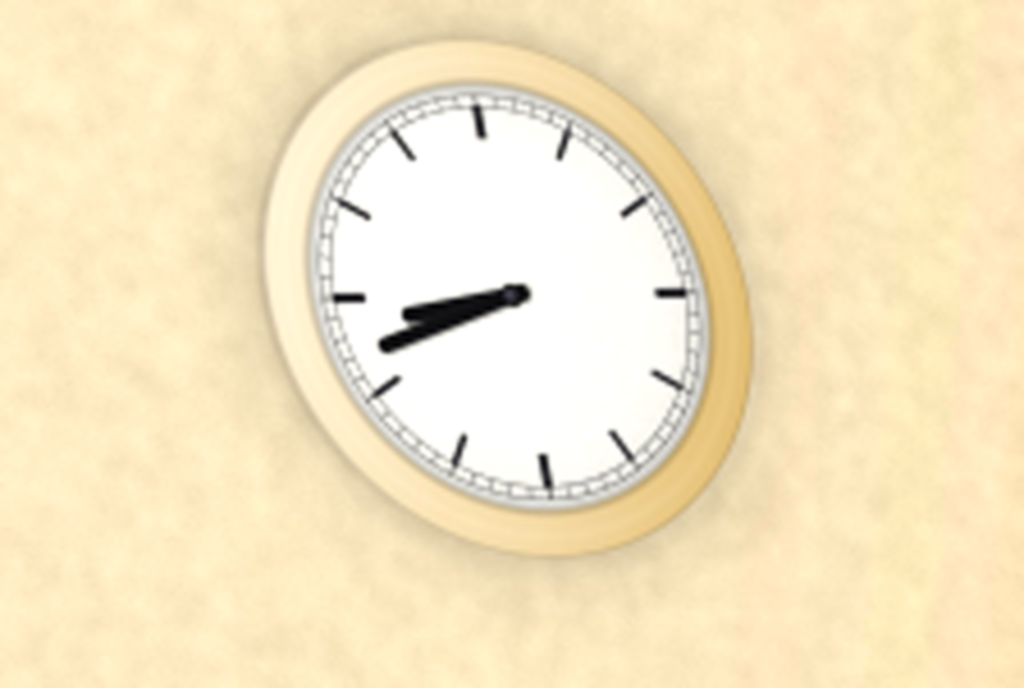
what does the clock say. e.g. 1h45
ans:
8h42
